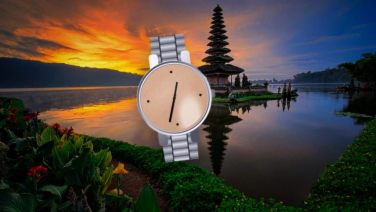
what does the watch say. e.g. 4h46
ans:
12h33
